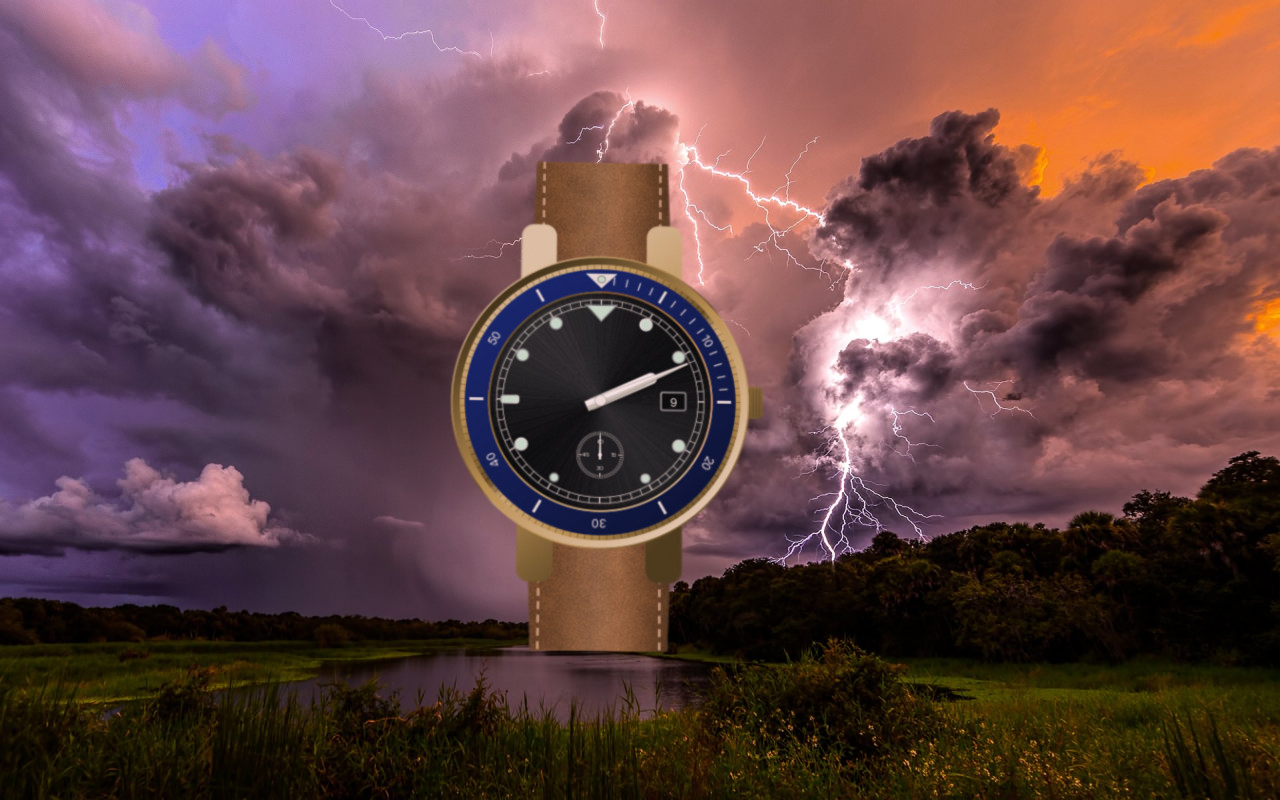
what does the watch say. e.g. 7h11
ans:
2h11
